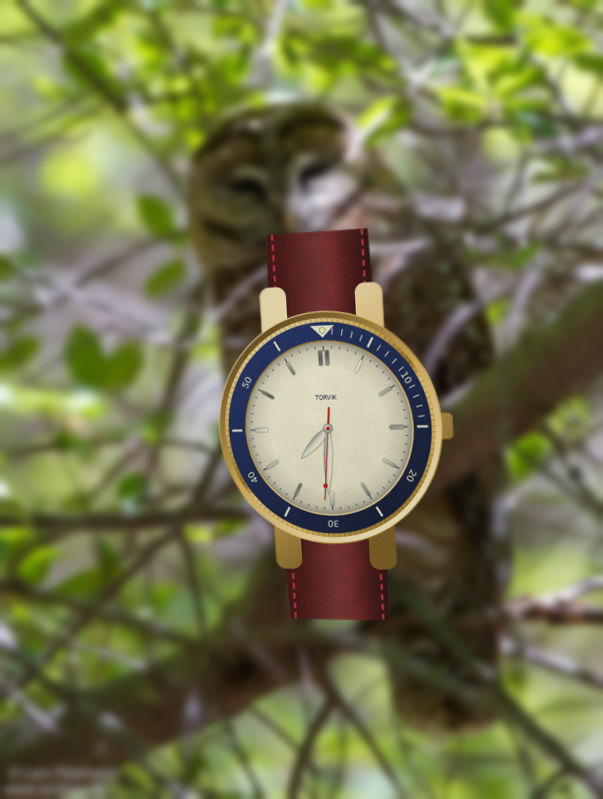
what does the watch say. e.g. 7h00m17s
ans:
7h30m31s
